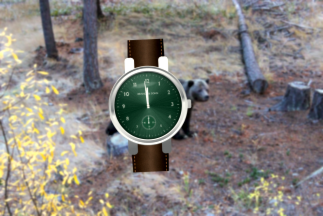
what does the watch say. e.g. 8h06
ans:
11h59
